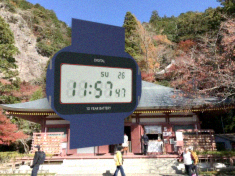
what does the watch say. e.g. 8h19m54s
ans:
11h57m47s
